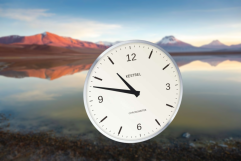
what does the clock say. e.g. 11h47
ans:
10h48
